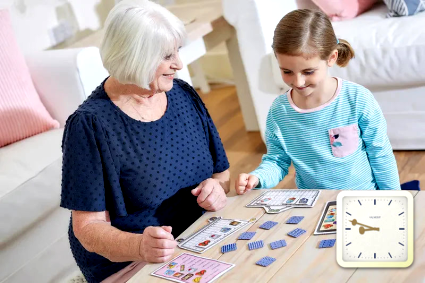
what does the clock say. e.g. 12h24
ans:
8h48
